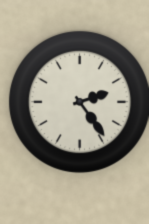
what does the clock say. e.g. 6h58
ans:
2h24
